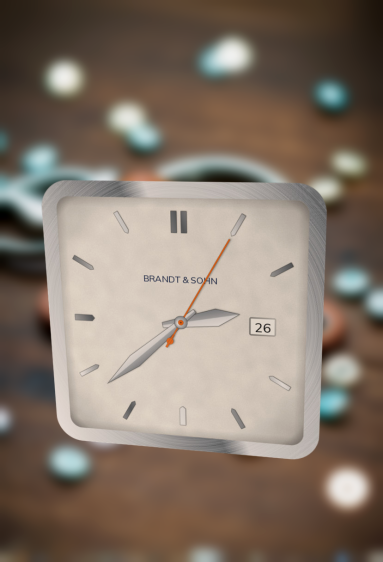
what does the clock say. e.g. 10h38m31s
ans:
2h38m05s
